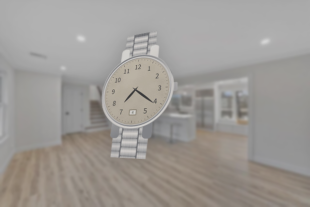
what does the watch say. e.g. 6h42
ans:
7h21
